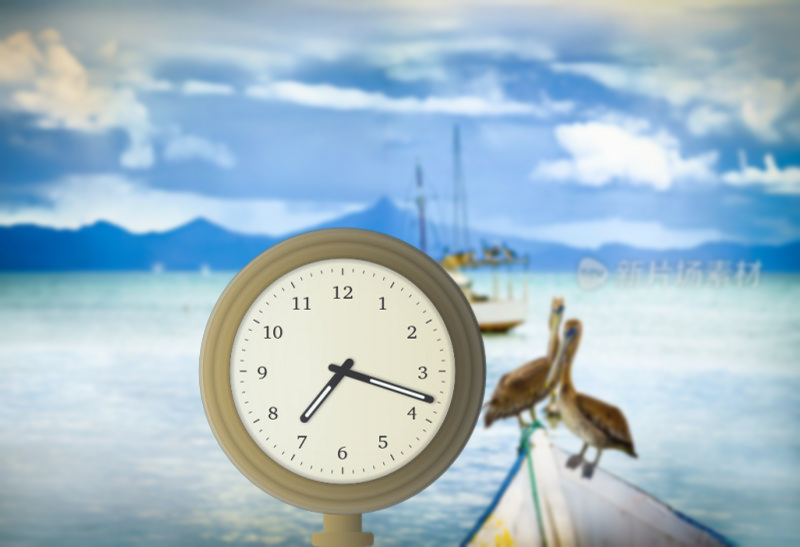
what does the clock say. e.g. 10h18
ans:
7h18
